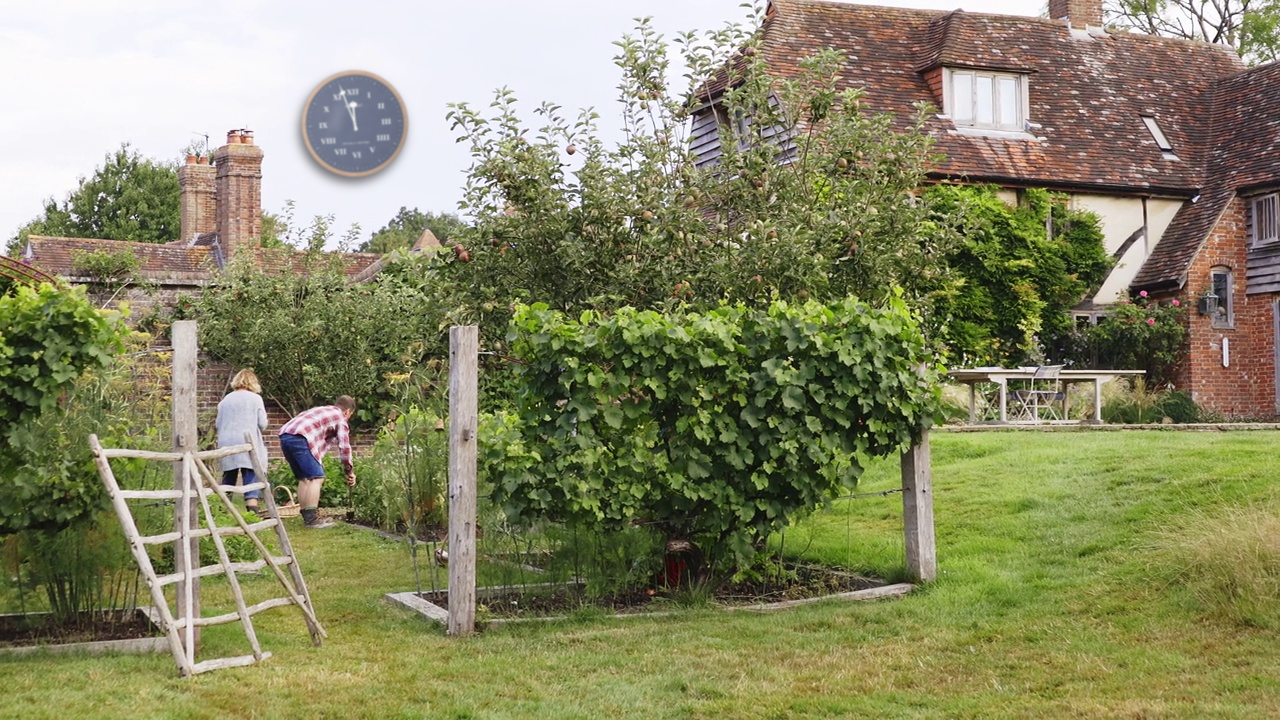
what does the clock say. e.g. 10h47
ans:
11h57
